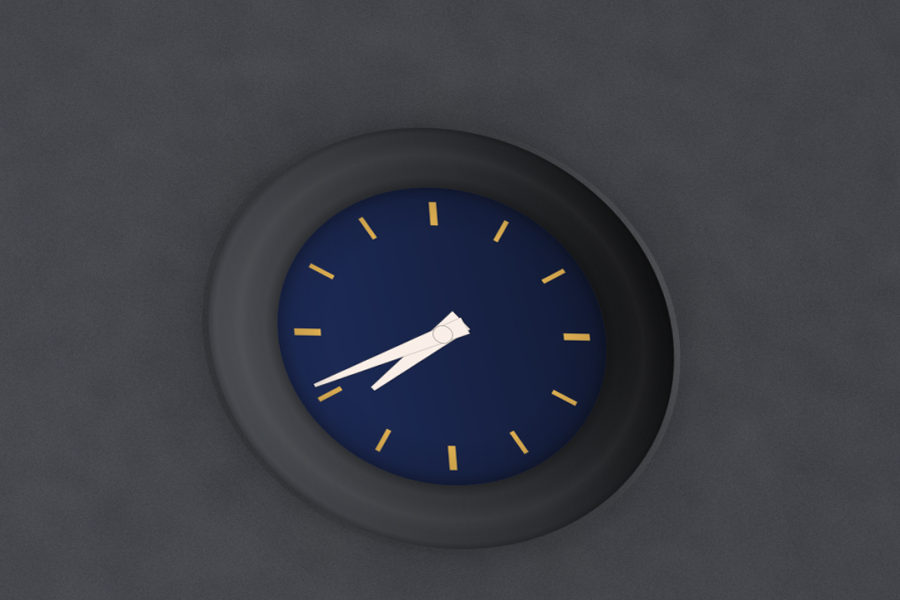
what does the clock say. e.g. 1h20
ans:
7h41
